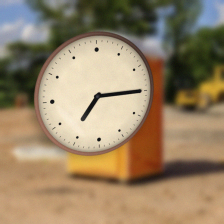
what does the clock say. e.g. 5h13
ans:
7h15
